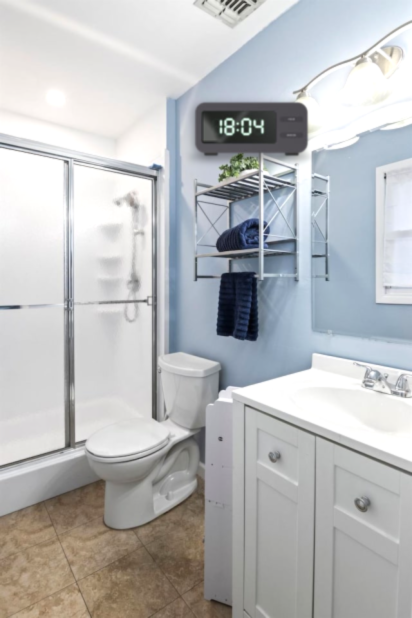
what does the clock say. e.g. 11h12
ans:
18h04
